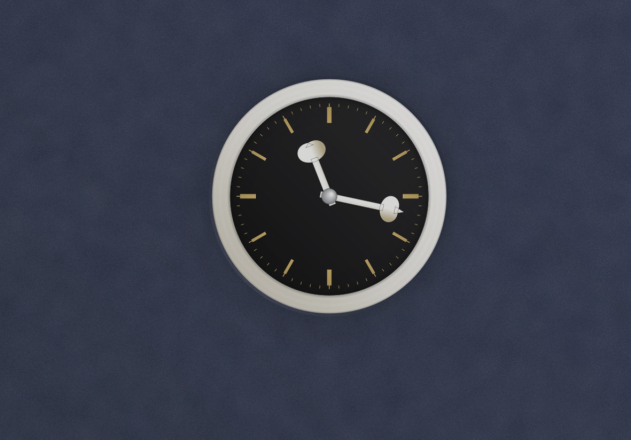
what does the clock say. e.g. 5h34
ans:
11h17
